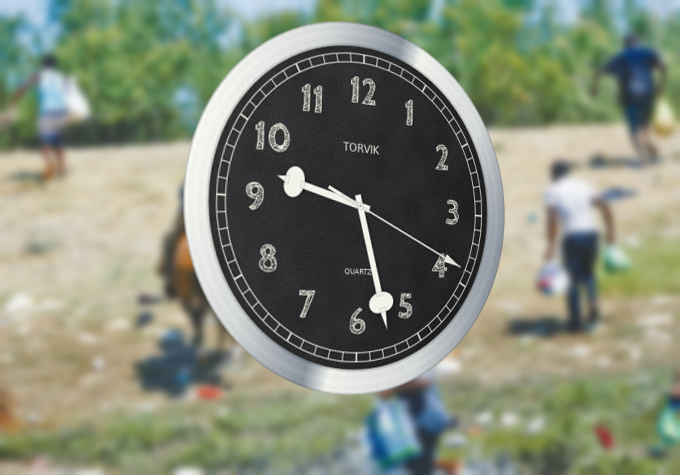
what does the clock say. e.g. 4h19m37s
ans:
9h27m19s
